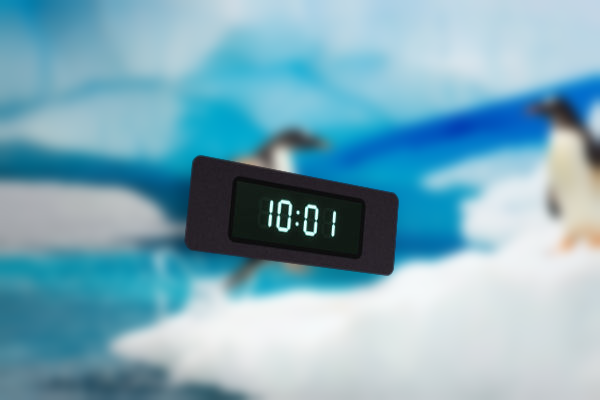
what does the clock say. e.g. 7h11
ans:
10h01
